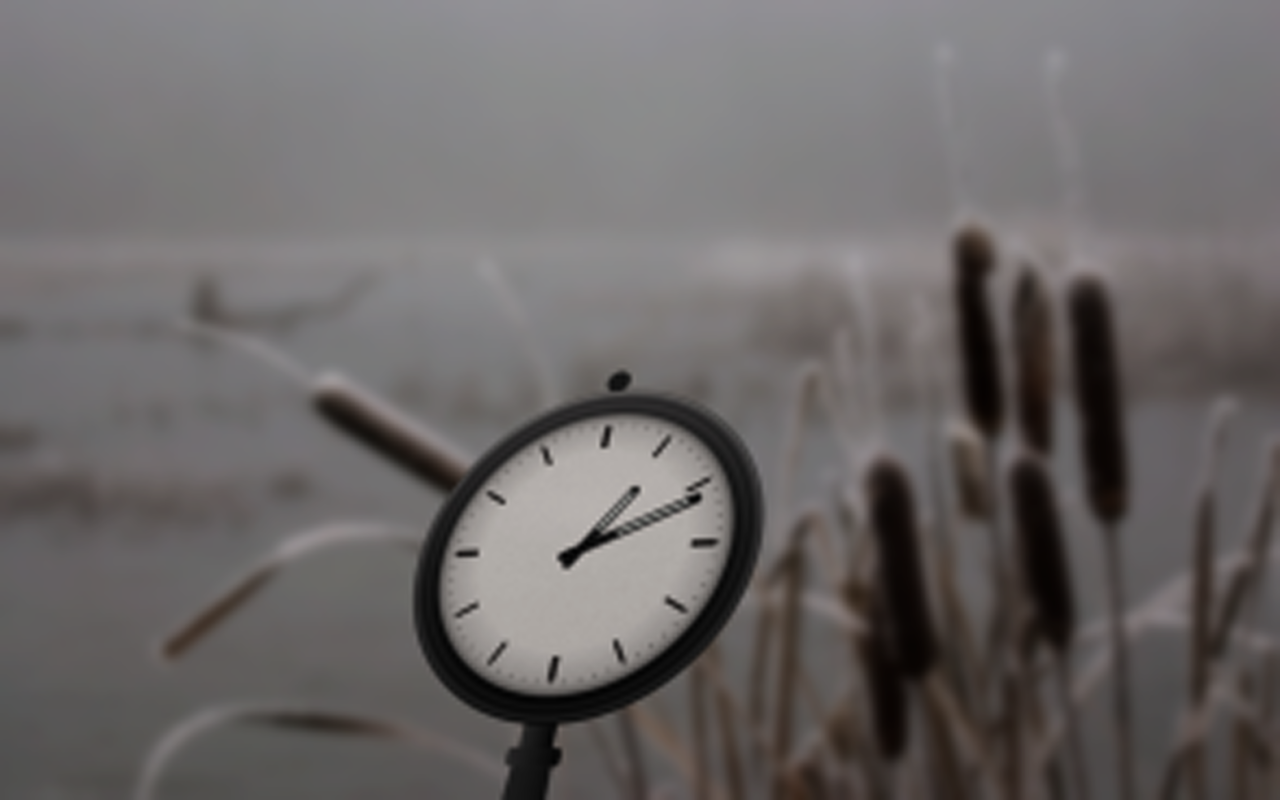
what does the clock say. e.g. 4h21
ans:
1h11
